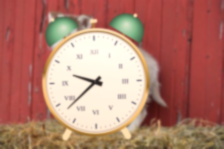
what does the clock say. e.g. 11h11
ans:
9h38
